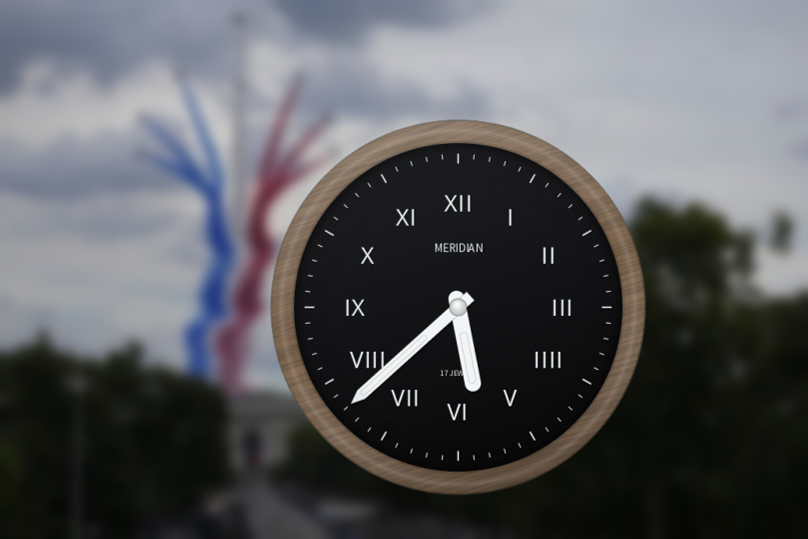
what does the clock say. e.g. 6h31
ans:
5h38
